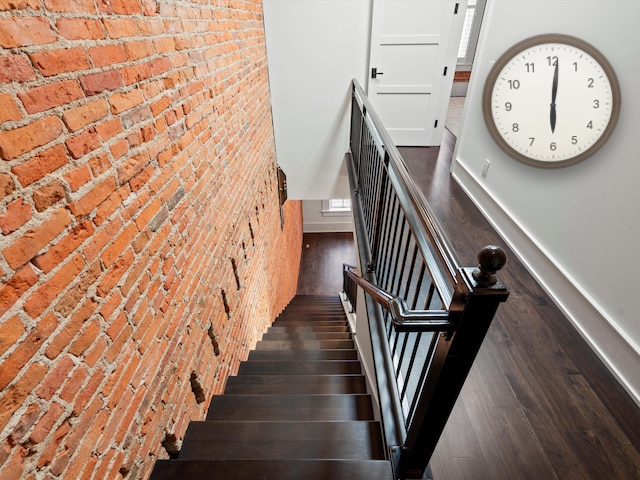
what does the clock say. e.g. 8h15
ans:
6h01
